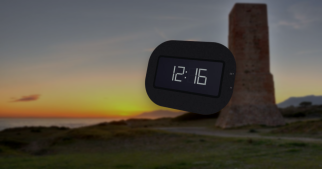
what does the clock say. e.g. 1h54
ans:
12h16
